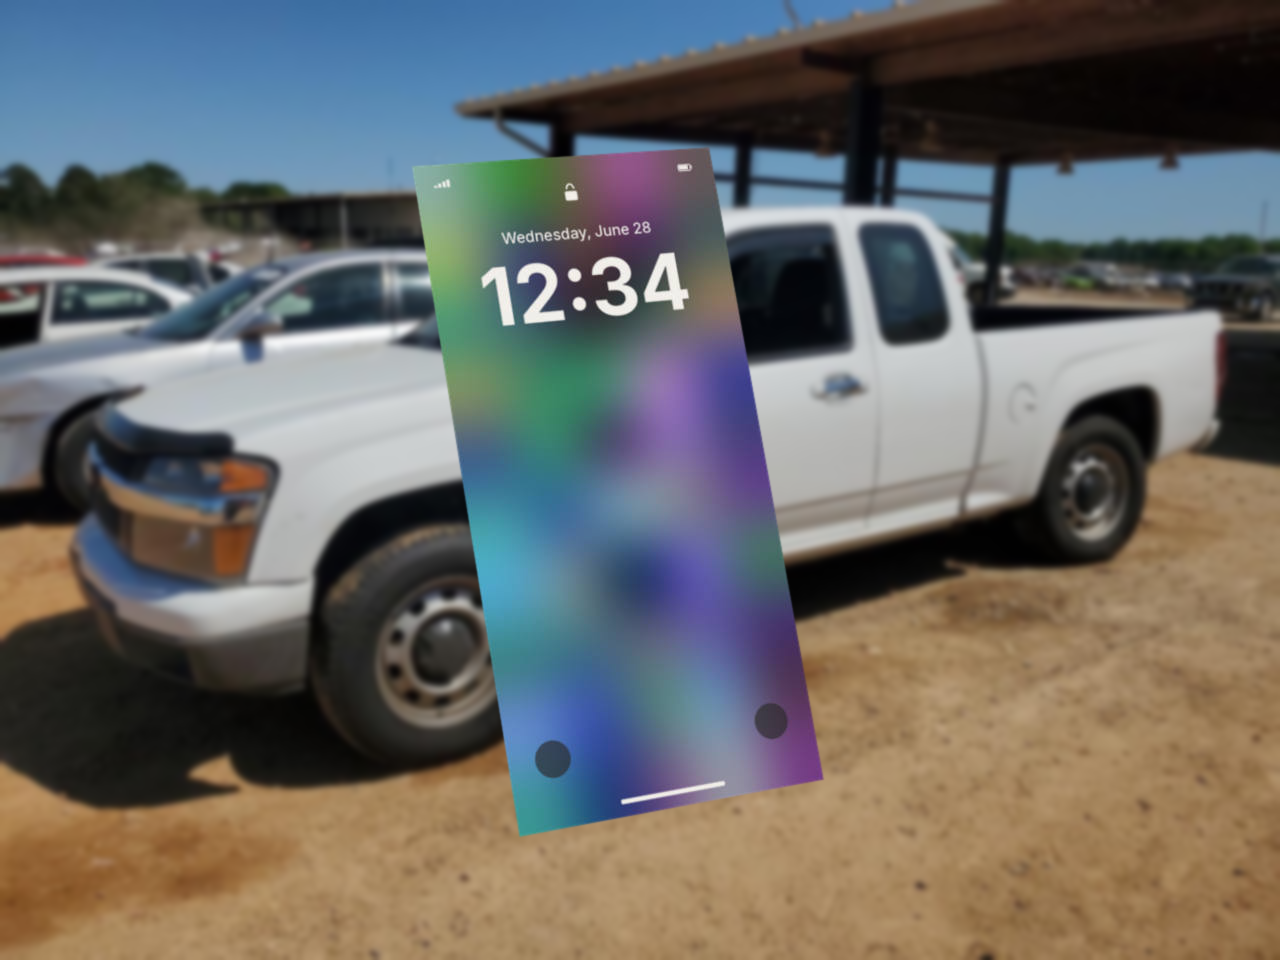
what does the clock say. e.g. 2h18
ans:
12h34
